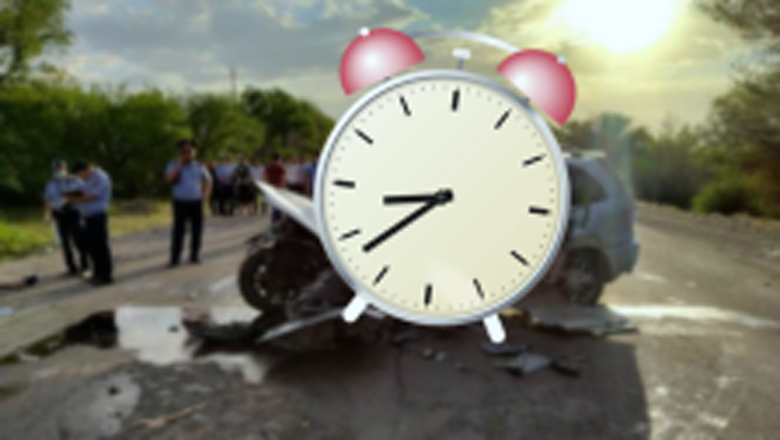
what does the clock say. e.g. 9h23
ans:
8h38
